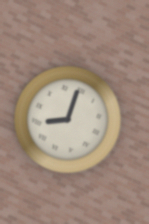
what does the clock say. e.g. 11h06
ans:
7h59
